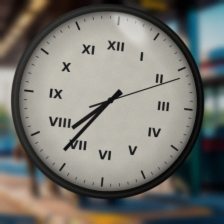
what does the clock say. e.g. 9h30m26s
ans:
7h36m11s
